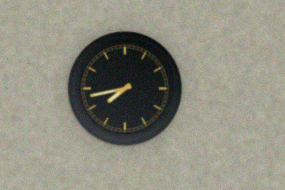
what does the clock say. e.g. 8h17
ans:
7h43
